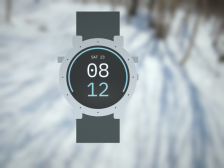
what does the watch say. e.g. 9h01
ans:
8h12
